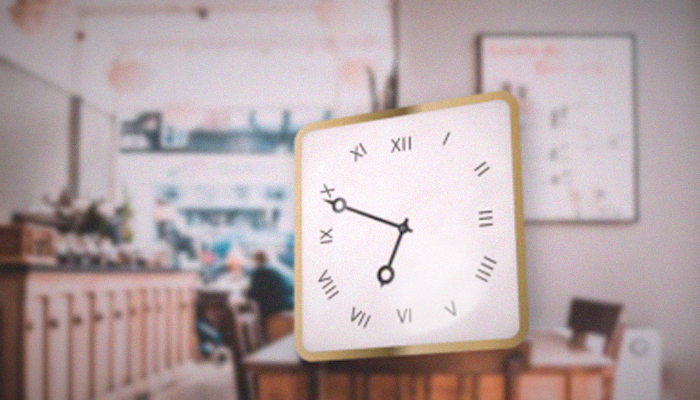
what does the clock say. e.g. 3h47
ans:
6h49
